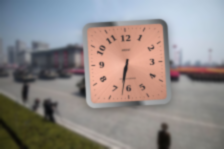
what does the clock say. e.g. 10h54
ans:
6h32
